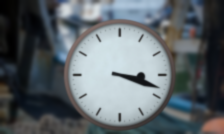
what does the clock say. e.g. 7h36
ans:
3h18
